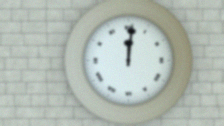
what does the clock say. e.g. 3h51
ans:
12h01
